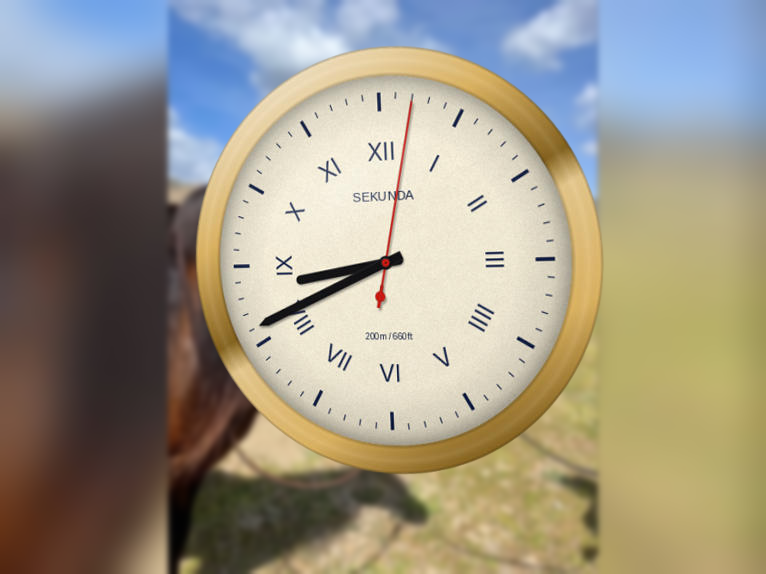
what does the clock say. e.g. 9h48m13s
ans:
8h41m02s
